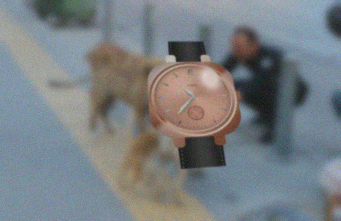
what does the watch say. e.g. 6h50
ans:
10h37
